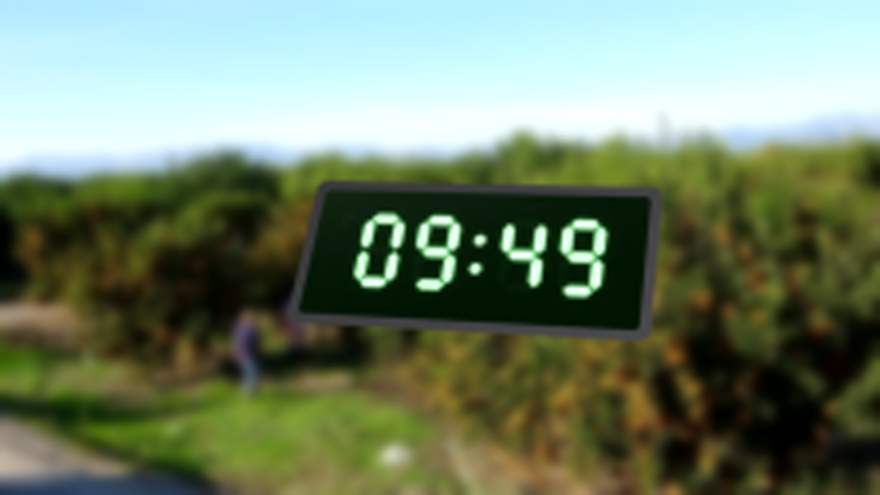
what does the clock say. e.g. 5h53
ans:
9h49
